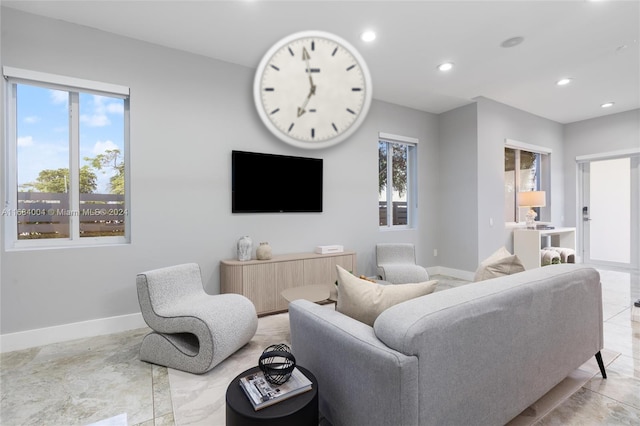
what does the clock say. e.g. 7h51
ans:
6h58
